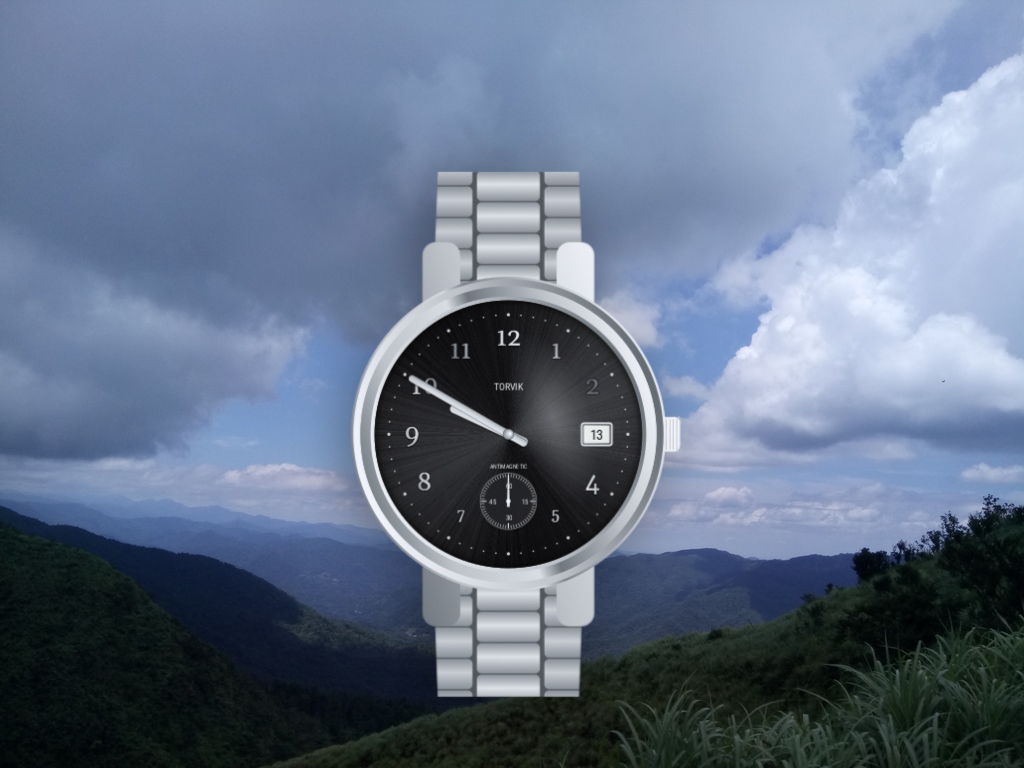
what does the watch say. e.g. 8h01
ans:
9h50
